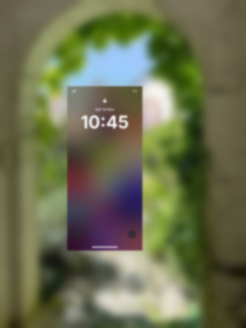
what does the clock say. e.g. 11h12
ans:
10h45
